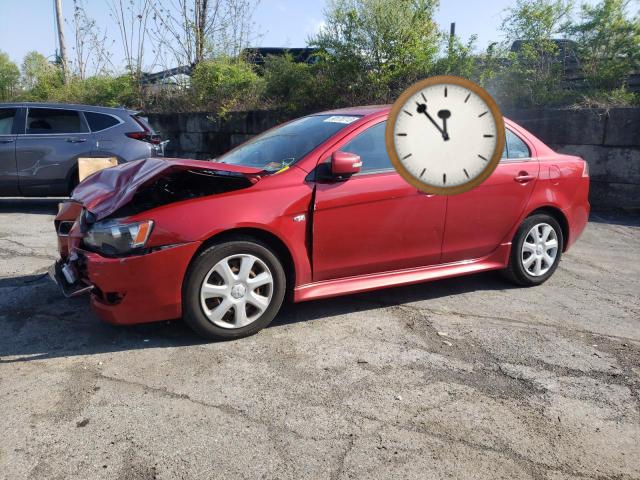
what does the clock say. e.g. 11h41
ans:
11h53
